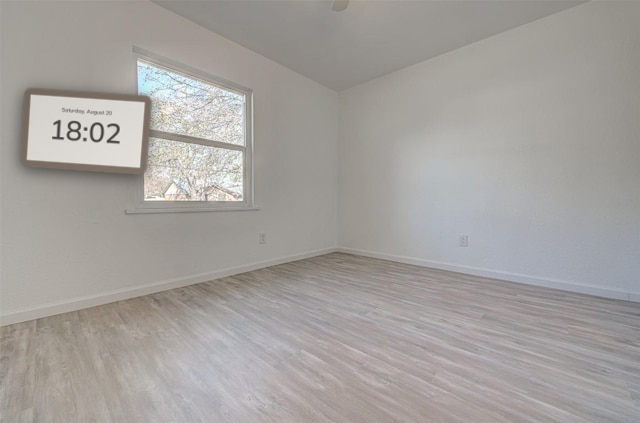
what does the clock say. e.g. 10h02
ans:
18h02
